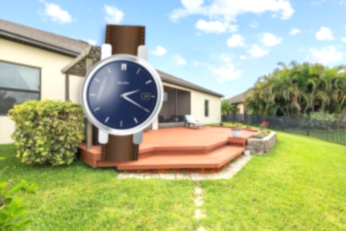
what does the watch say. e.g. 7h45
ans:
2h20
